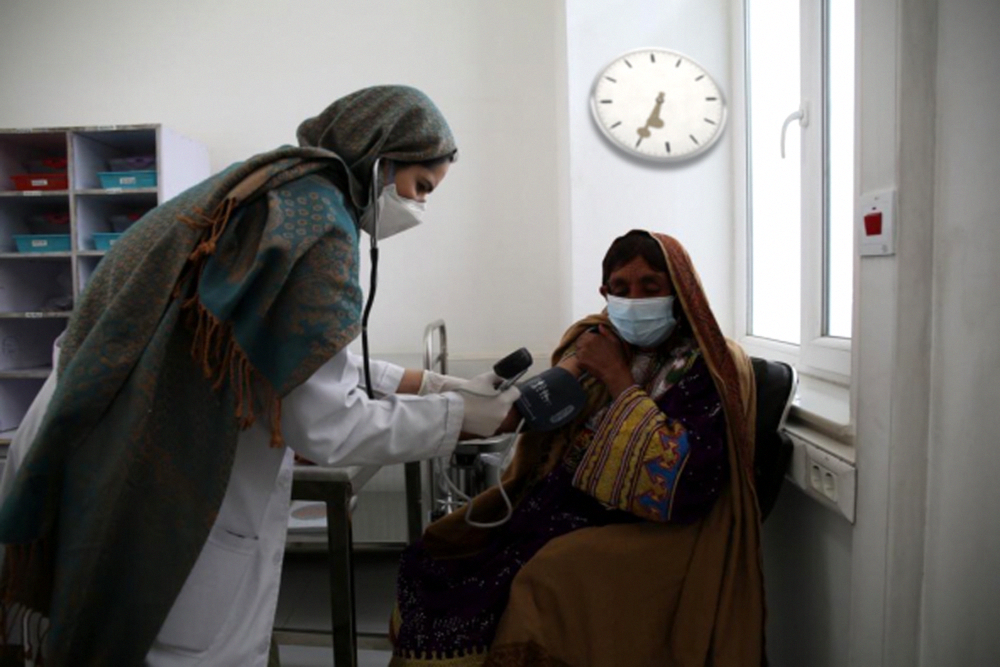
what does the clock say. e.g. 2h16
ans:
6h35
